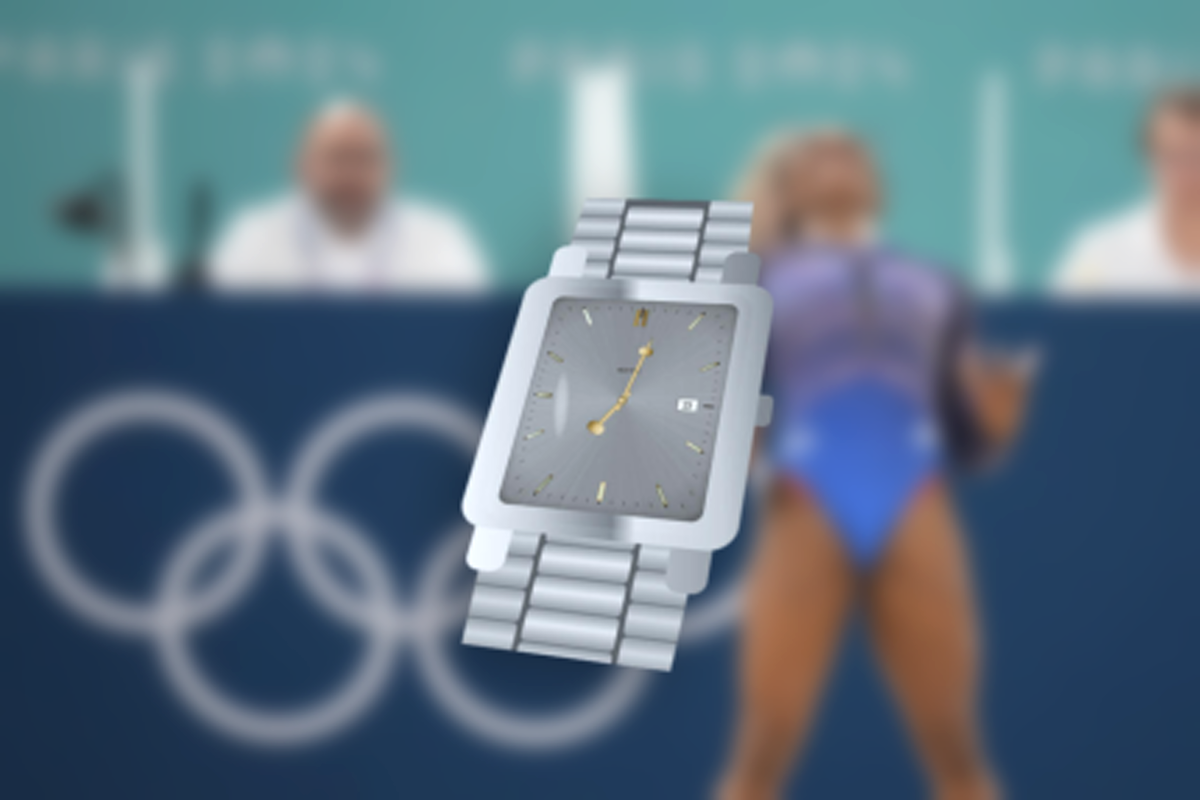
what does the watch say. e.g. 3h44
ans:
7h02
